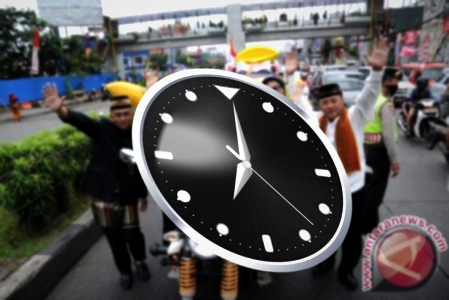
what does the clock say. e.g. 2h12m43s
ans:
7h00m23s
